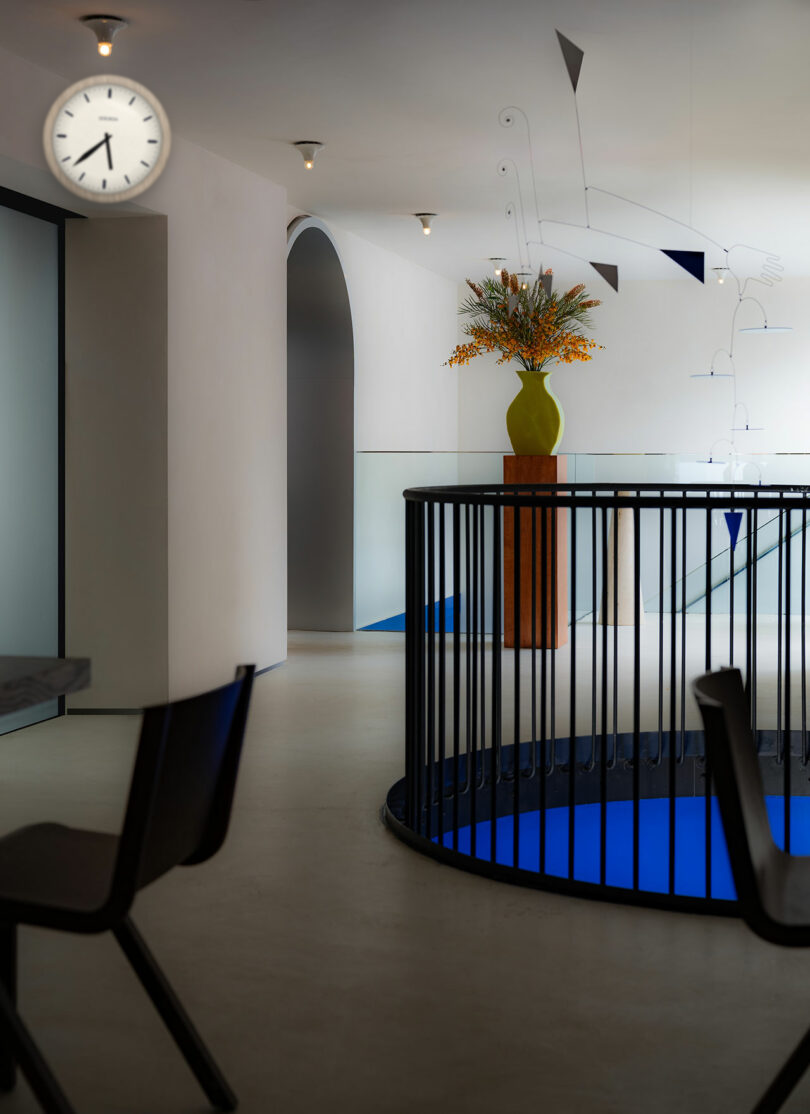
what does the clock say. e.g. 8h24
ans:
5h38
